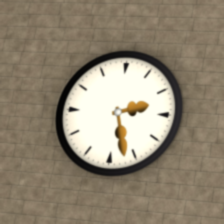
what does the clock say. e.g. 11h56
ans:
2h27
